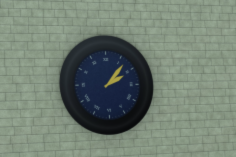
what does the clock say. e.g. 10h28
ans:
2h07
